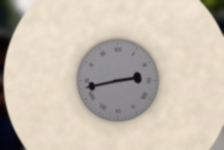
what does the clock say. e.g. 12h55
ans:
2h43
